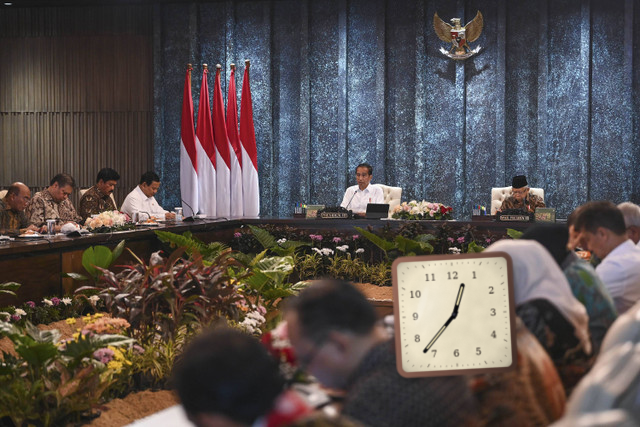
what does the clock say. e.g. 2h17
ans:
12h37
